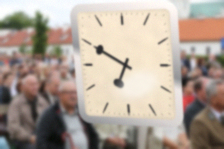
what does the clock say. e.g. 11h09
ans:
6h50
